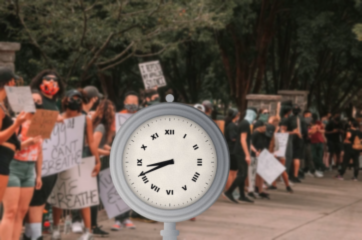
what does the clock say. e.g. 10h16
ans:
8h41
